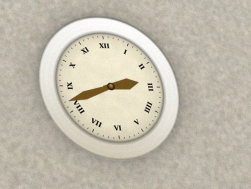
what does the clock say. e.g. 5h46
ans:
2h42
